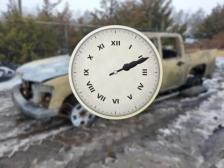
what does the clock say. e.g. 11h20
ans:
2h11
